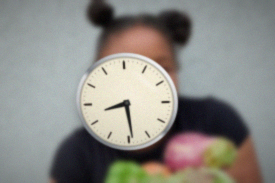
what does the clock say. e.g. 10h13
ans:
8h29
